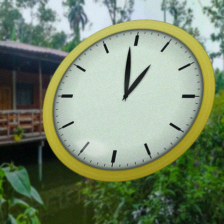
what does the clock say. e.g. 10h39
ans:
12h59
